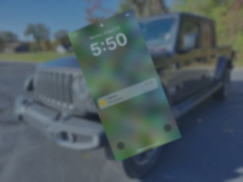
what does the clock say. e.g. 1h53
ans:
5h50
